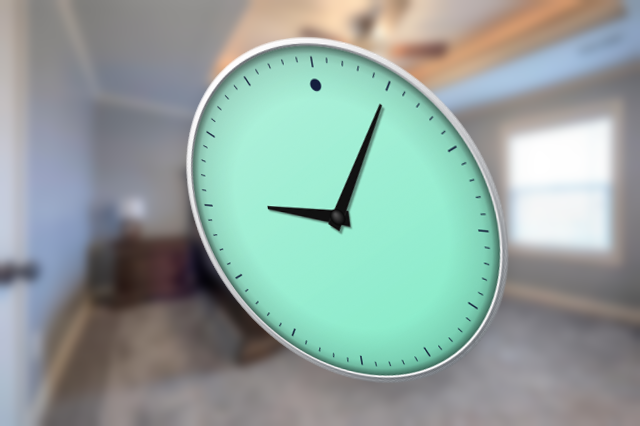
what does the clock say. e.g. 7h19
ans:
9h05
